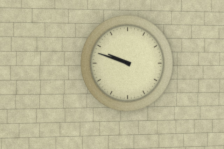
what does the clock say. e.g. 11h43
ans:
9h48
